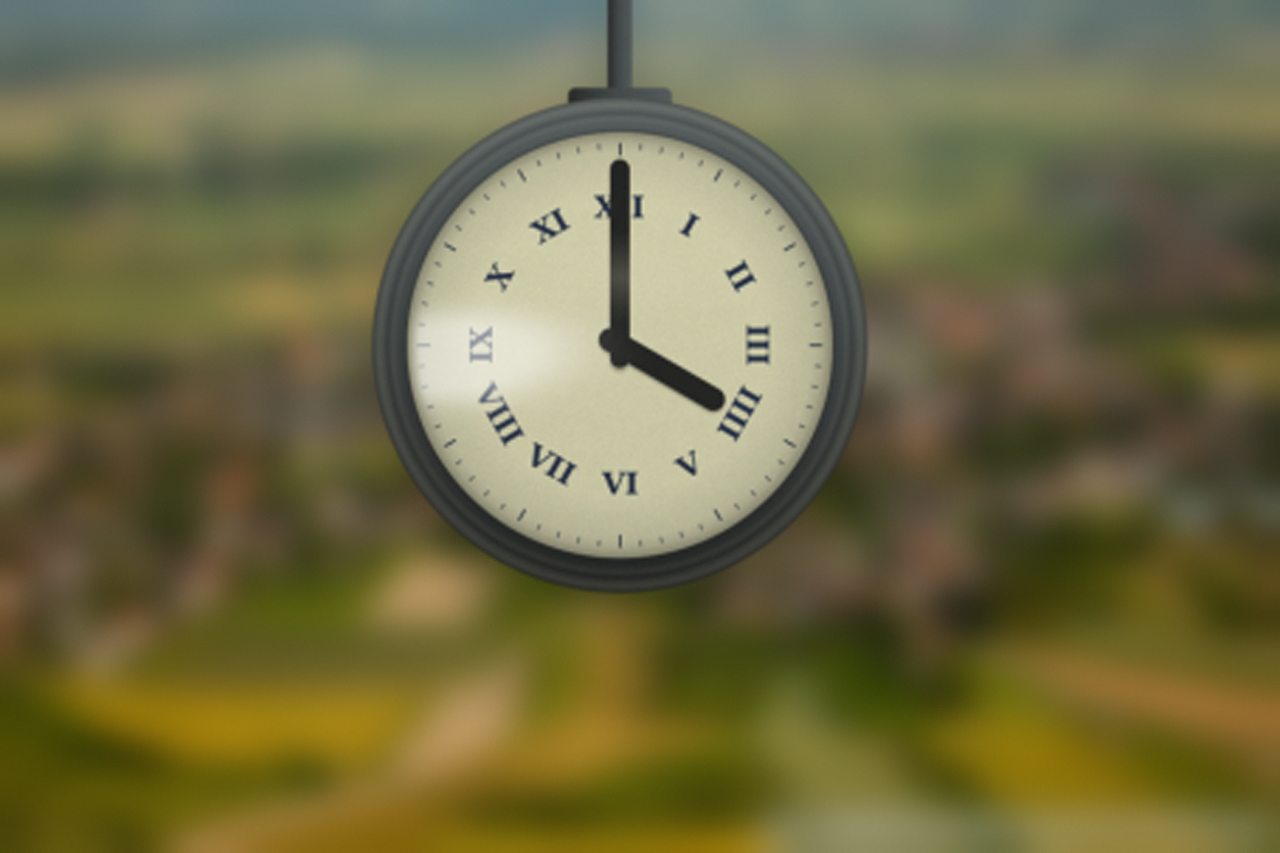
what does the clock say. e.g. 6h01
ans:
4h00
